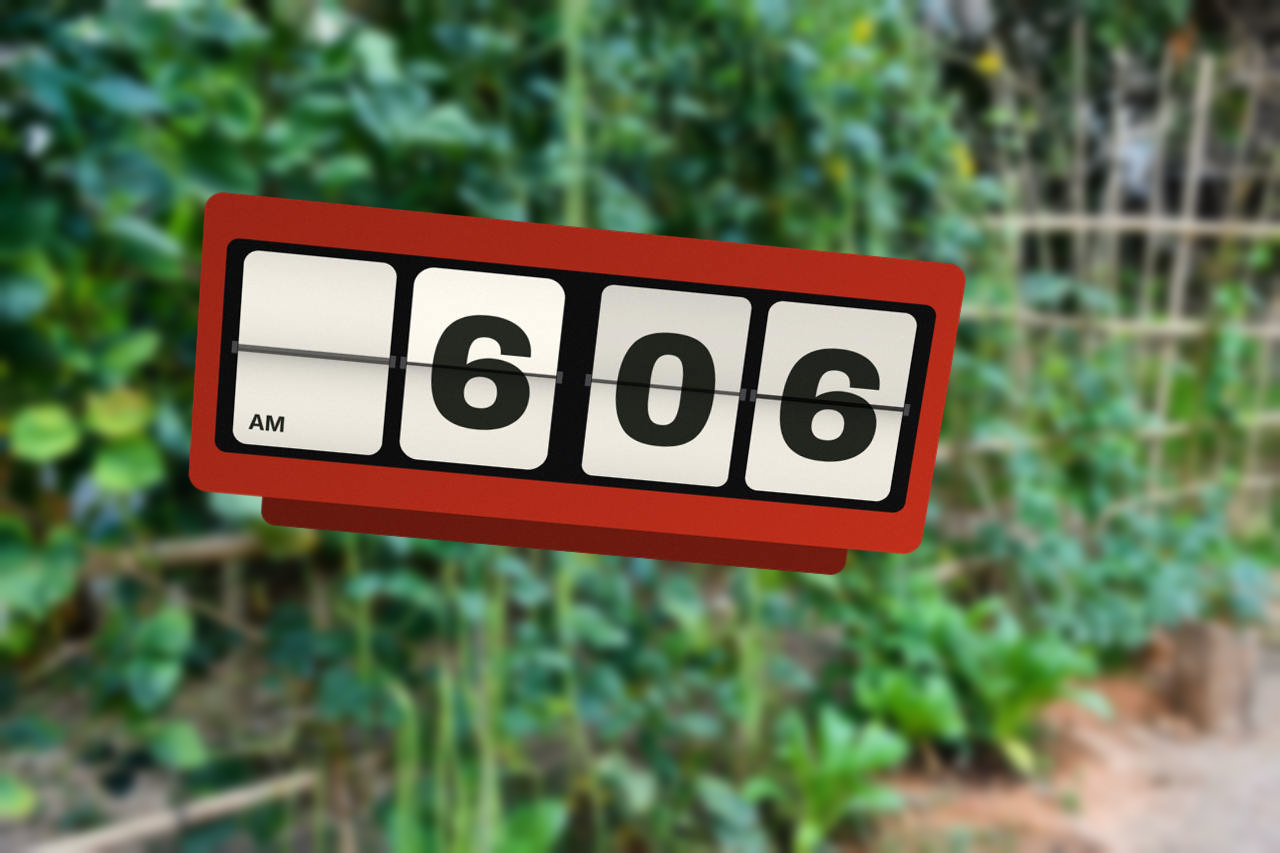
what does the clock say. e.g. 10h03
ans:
6h06
